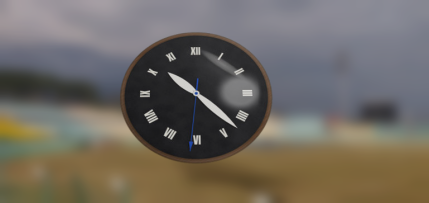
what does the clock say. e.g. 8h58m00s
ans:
10h22m31s
